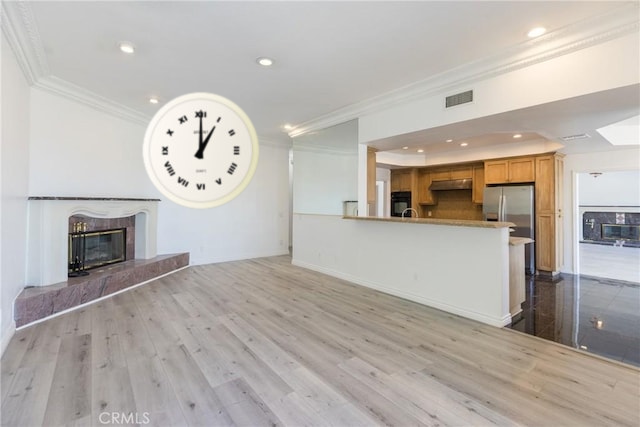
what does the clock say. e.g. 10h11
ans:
1h00
